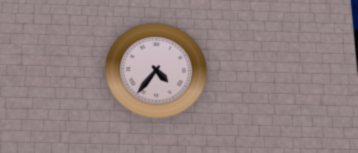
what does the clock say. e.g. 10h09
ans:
4h36
